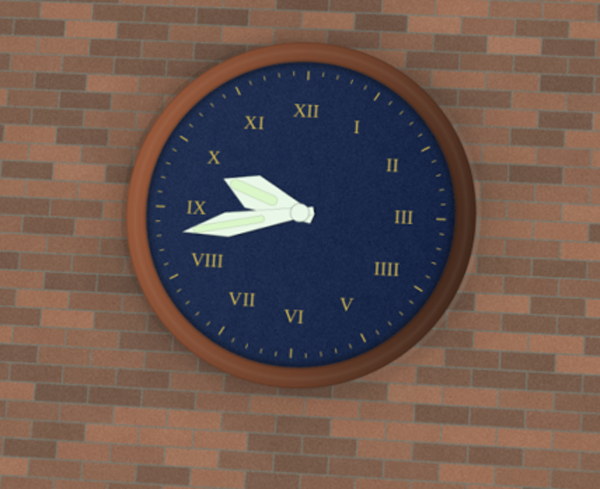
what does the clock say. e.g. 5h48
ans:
9h43
